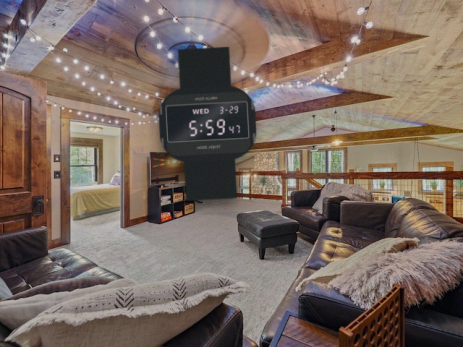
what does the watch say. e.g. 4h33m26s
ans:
5h59m47s
